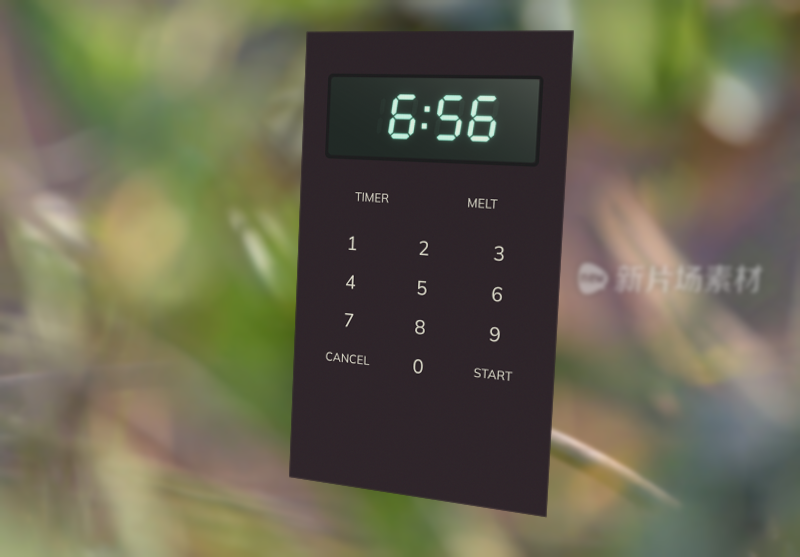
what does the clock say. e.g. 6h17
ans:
6h56
